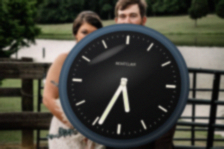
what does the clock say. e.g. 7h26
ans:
5h34
